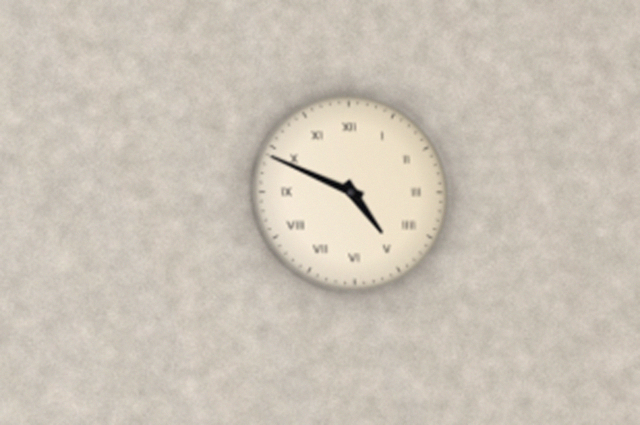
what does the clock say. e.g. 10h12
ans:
4h49
